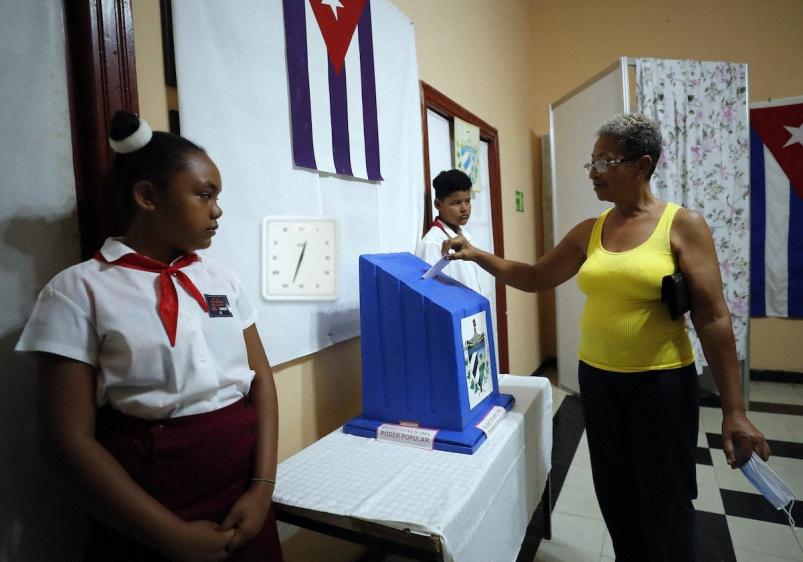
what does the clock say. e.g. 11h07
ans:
12h33
